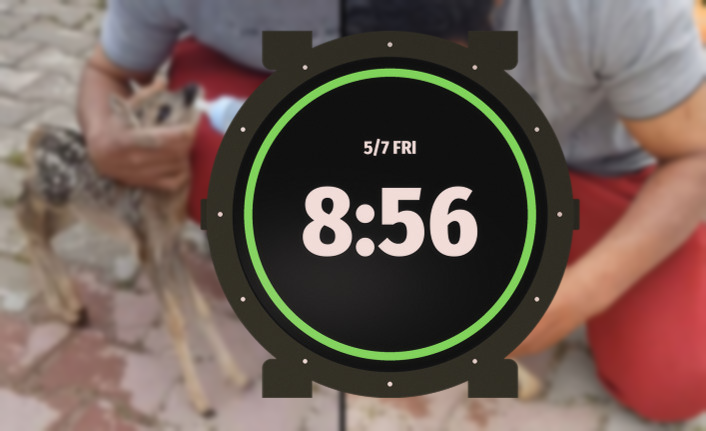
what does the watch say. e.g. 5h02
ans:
8h56
